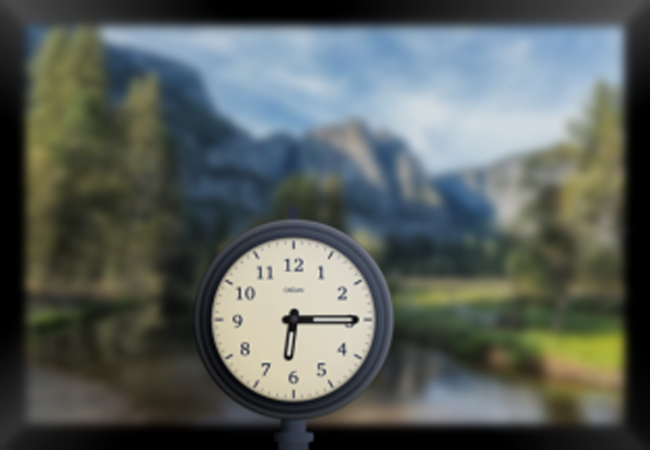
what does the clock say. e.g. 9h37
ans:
6h15
